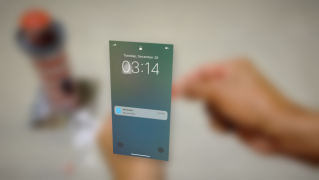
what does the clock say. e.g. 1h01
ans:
3h14
